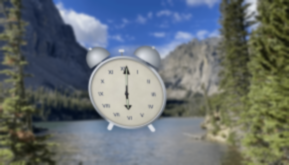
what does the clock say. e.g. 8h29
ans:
6h01
